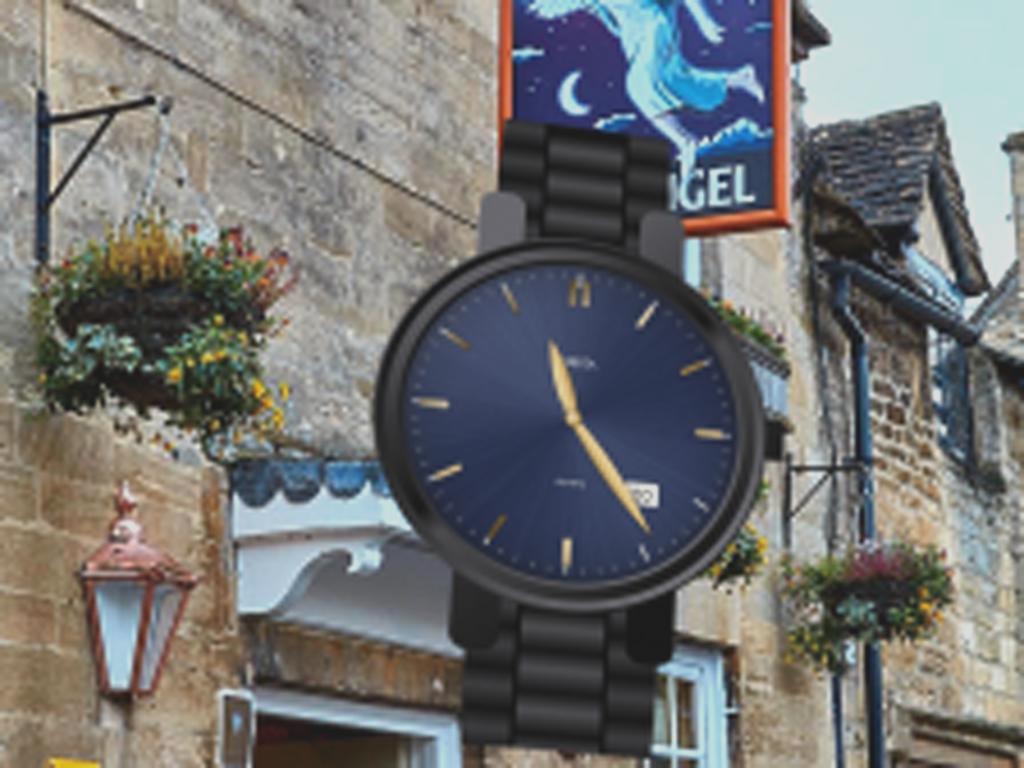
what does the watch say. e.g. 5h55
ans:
11h24
